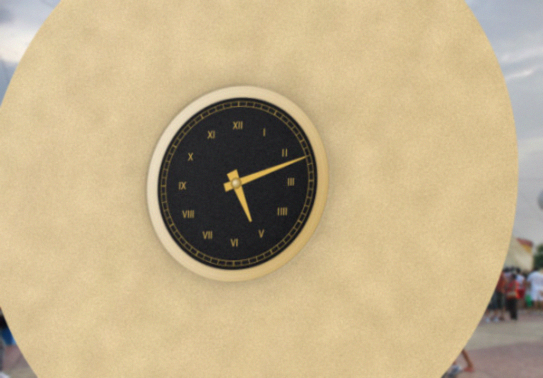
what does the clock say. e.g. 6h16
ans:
5h12
